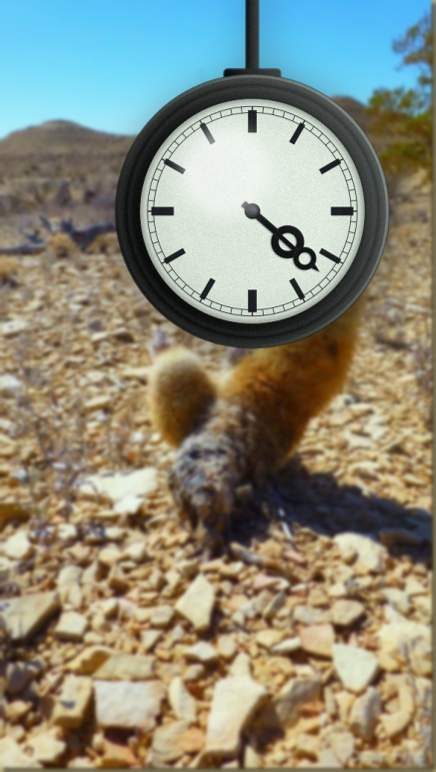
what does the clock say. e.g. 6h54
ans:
4h22
